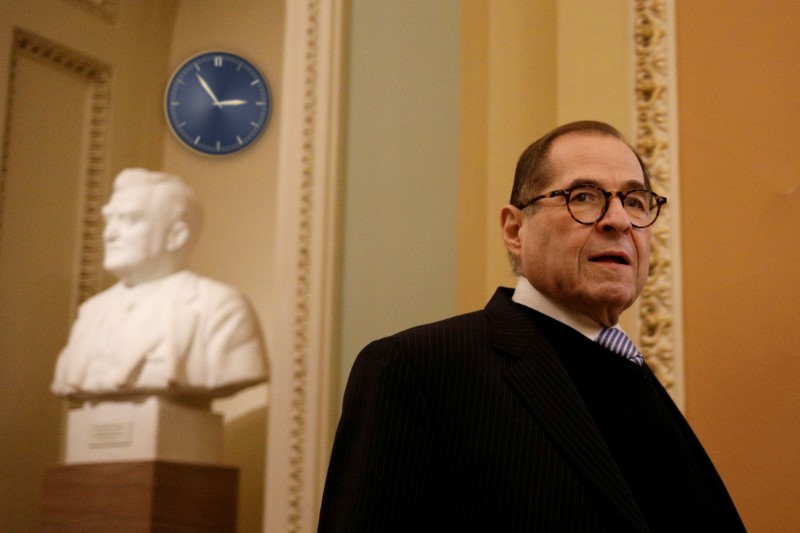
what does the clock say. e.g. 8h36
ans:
2h54
